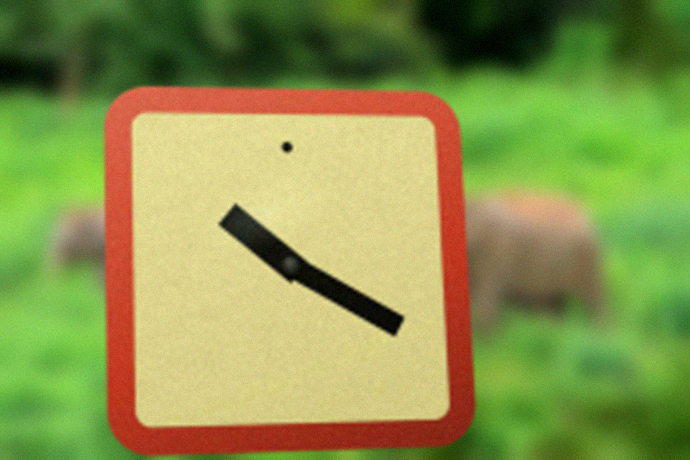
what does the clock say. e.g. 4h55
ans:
10h20
